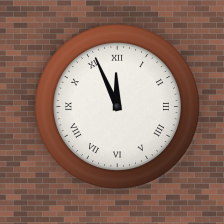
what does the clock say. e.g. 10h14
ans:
11h56
